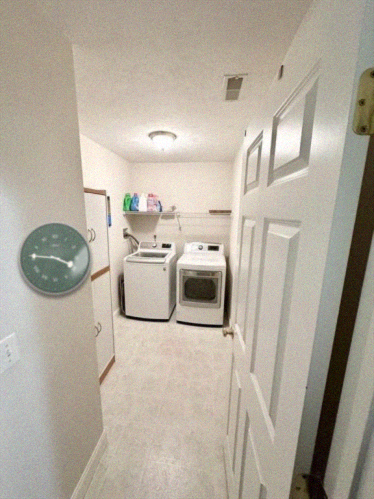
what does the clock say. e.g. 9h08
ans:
3h46
